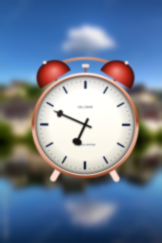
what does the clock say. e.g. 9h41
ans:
6h49
